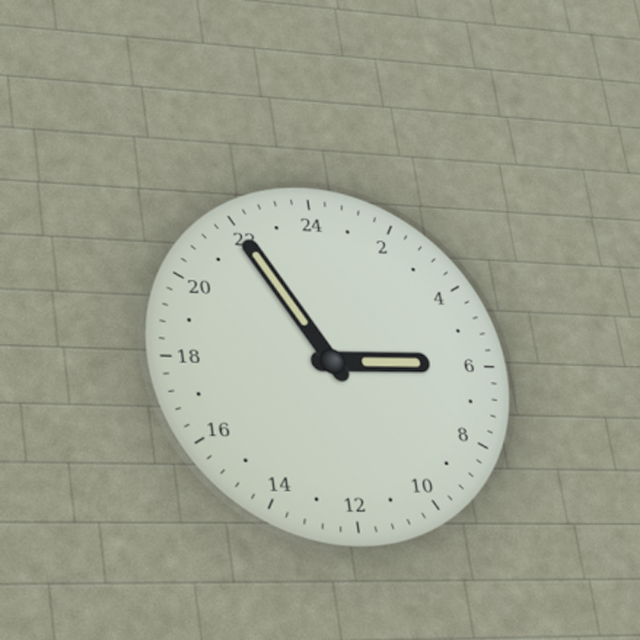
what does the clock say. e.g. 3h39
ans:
5h55
